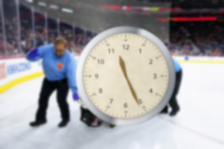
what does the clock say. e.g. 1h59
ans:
11h26
